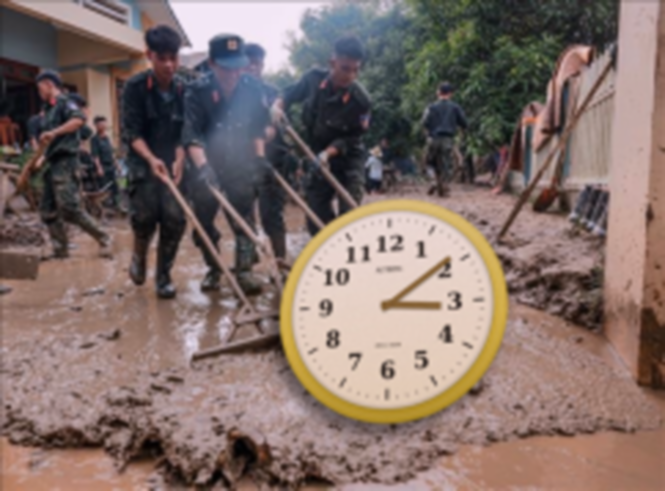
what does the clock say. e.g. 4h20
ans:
3h09
